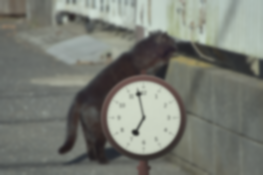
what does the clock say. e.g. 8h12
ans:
6h58
